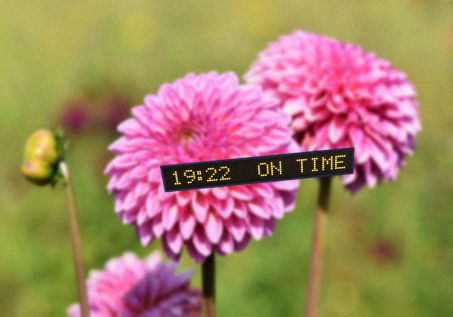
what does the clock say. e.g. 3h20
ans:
19h22
